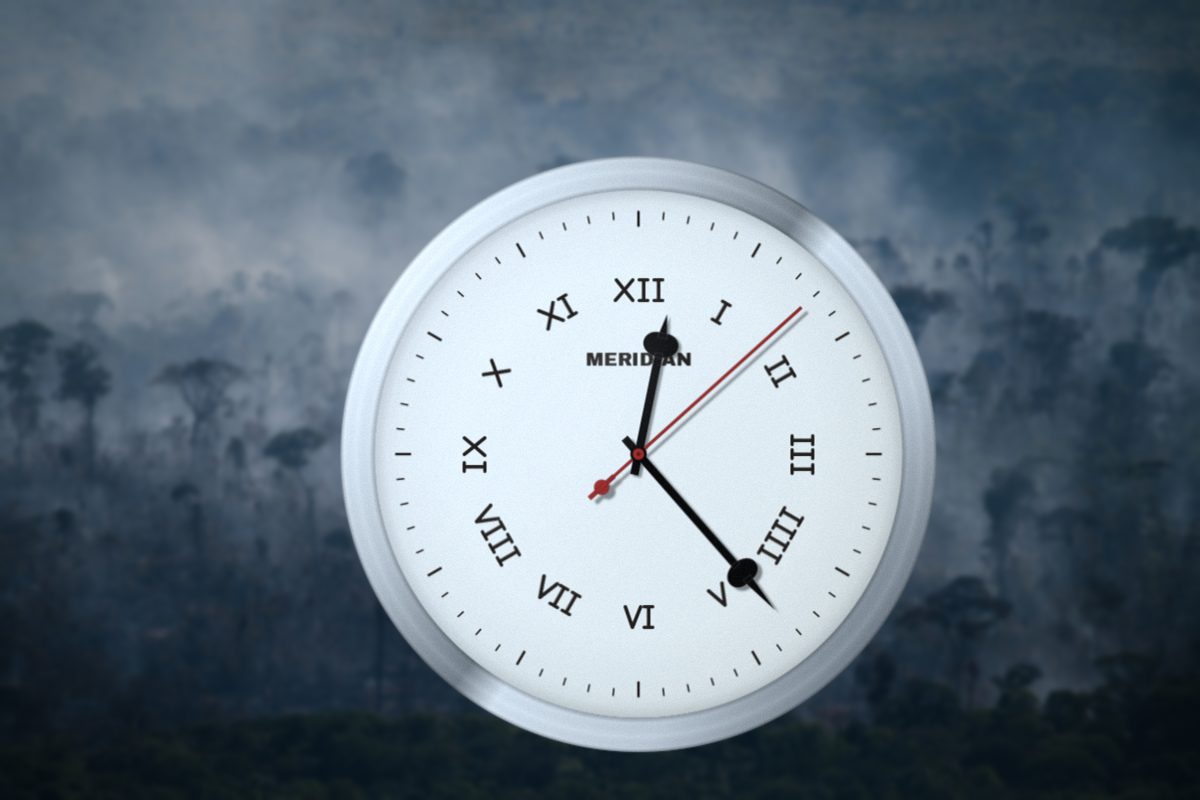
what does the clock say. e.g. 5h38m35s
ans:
12h23m08s
